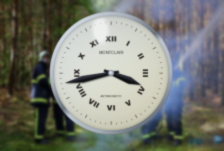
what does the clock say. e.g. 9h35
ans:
3h43
